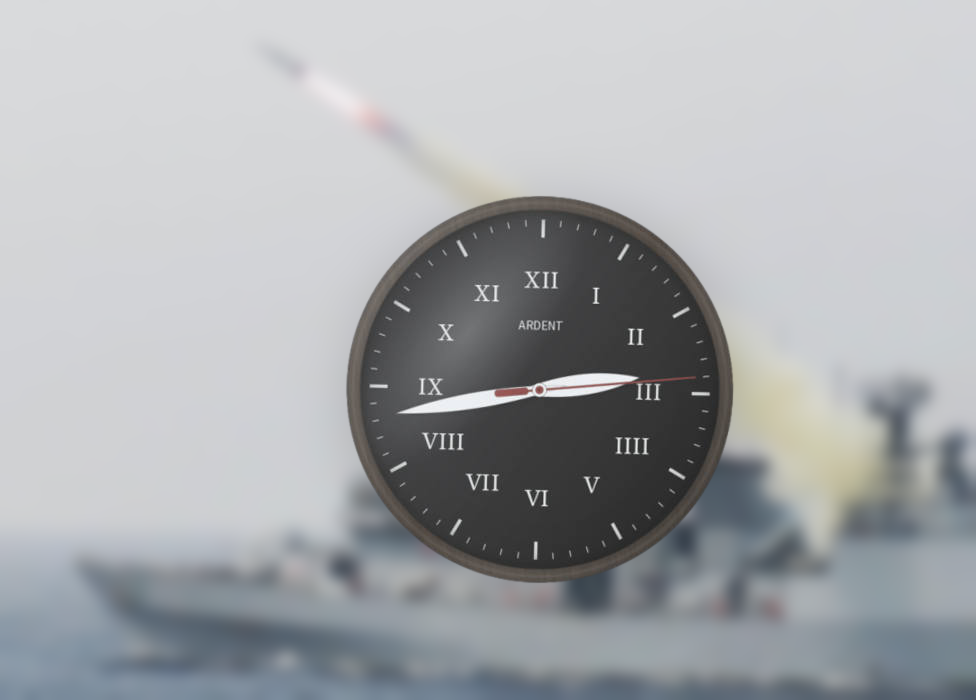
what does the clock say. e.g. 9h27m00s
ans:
2h43m14s
